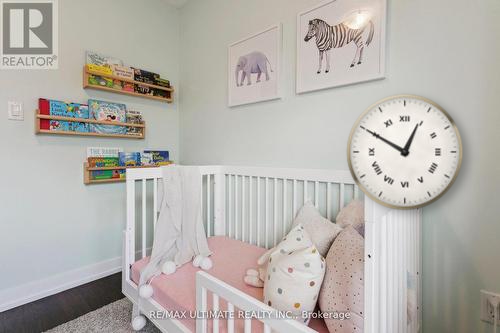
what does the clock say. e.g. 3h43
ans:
12h50
